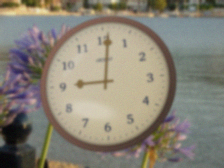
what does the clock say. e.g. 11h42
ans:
9h01
